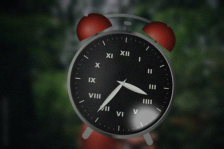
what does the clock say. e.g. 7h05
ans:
3h36
